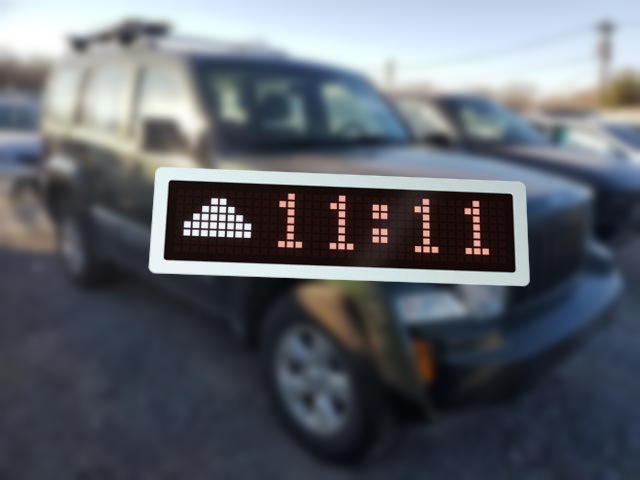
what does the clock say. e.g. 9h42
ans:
11h11
